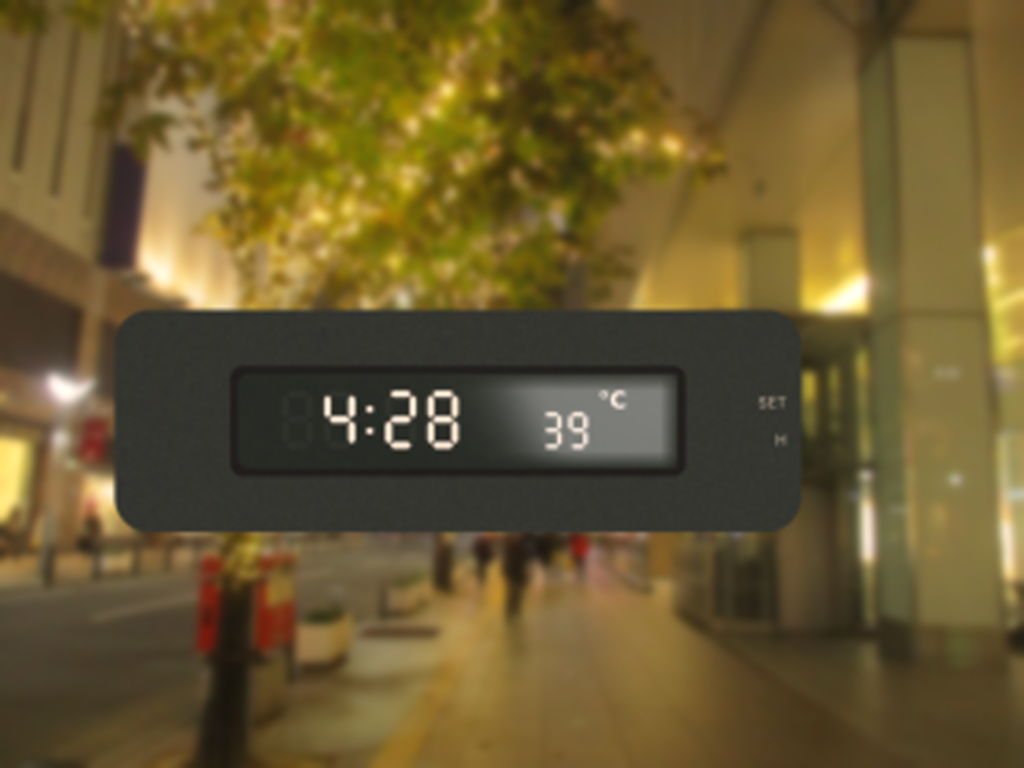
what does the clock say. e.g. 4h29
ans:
4h28
